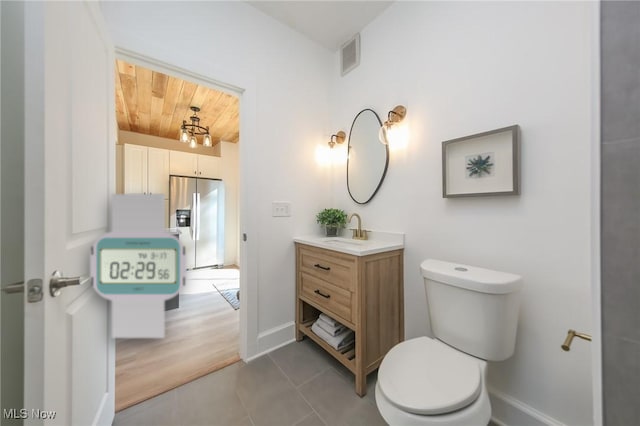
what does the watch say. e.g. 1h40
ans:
2h29
